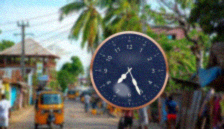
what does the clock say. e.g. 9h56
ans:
7h26
